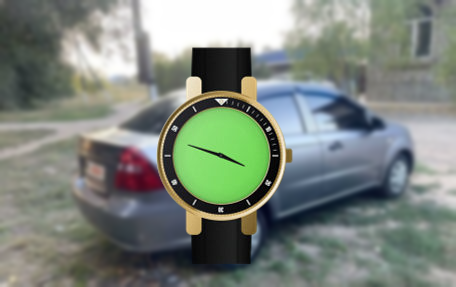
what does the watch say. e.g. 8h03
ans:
3h48
